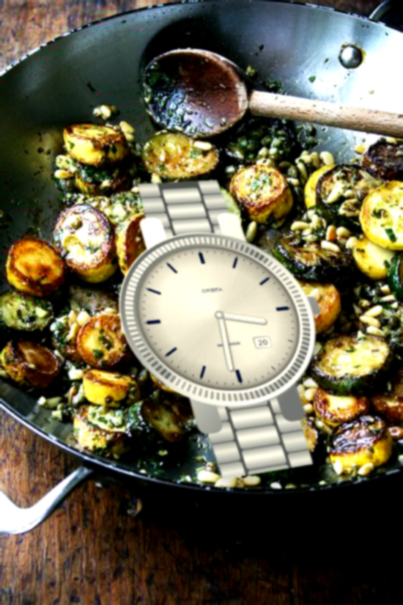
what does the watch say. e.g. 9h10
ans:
3h31
